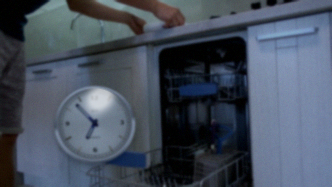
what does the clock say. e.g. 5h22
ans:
6h53
